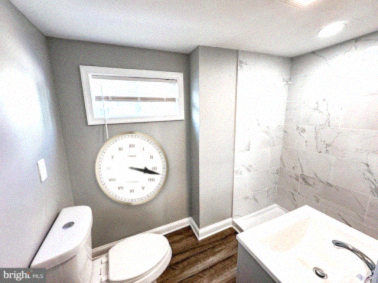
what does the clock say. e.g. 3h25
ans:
3h17
